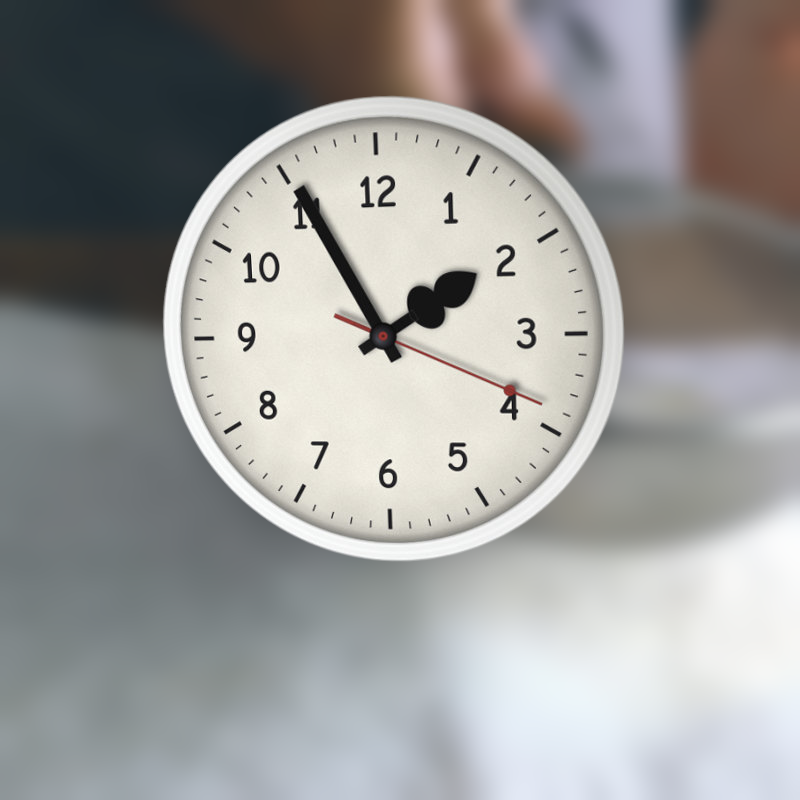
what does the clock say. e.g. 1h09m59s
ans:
1h55m19s
